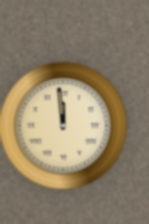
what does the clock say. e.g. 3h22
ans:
11h59
